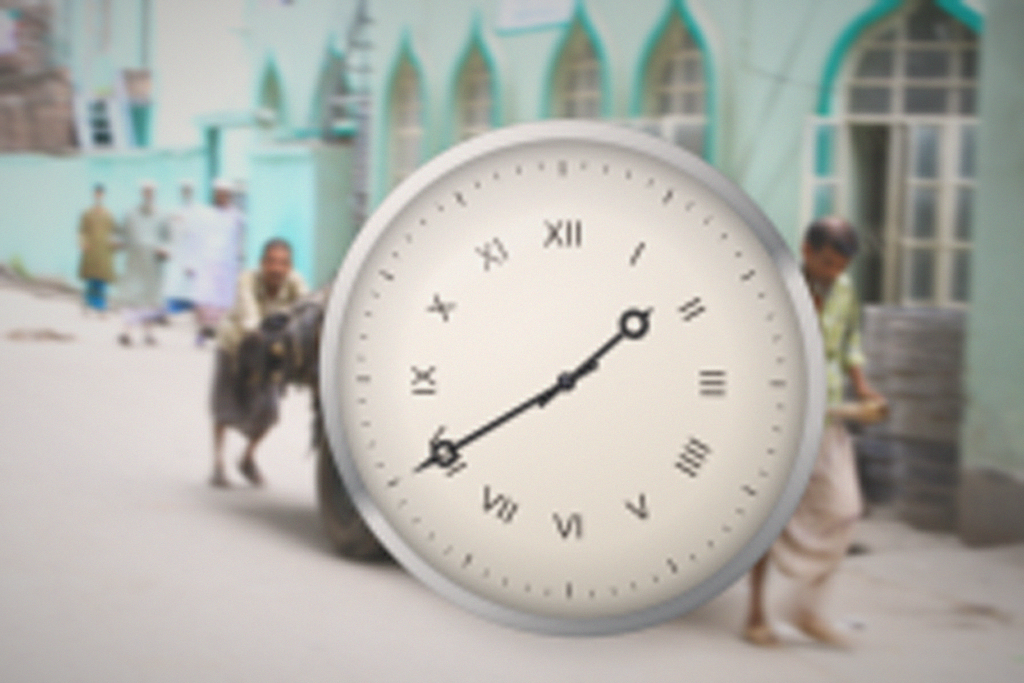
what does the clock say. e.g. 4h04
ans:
1h40
